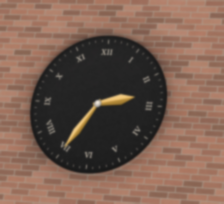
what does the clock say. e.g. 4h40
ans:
2h35
